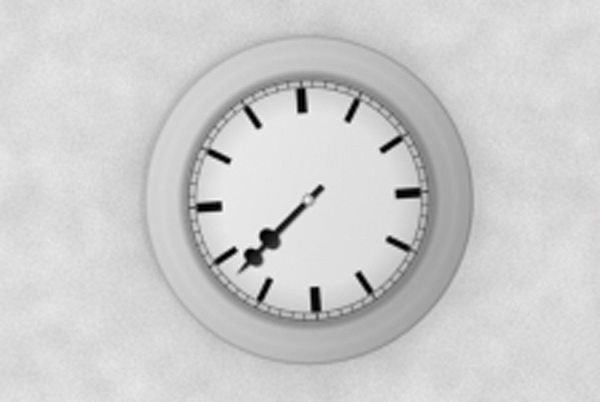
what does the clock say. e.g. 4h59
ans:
7h38
